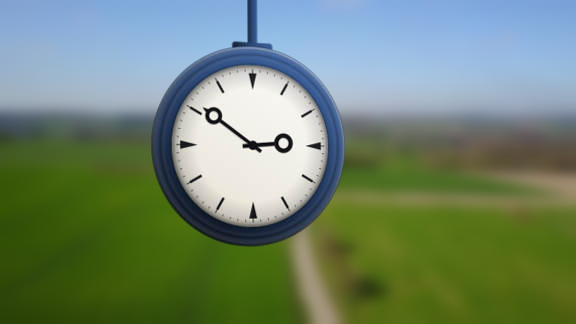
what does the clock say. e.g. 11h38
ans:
2h51
